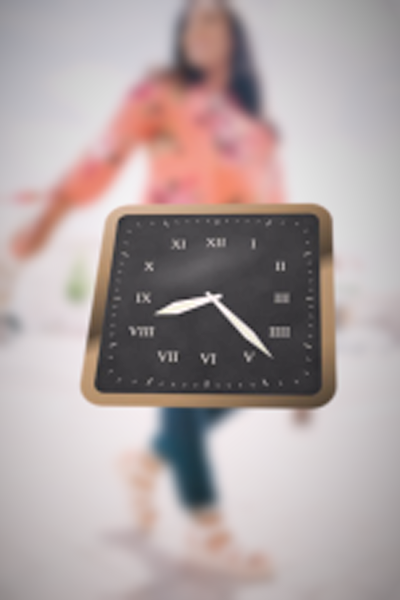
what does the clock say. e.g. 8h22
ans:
8h23
